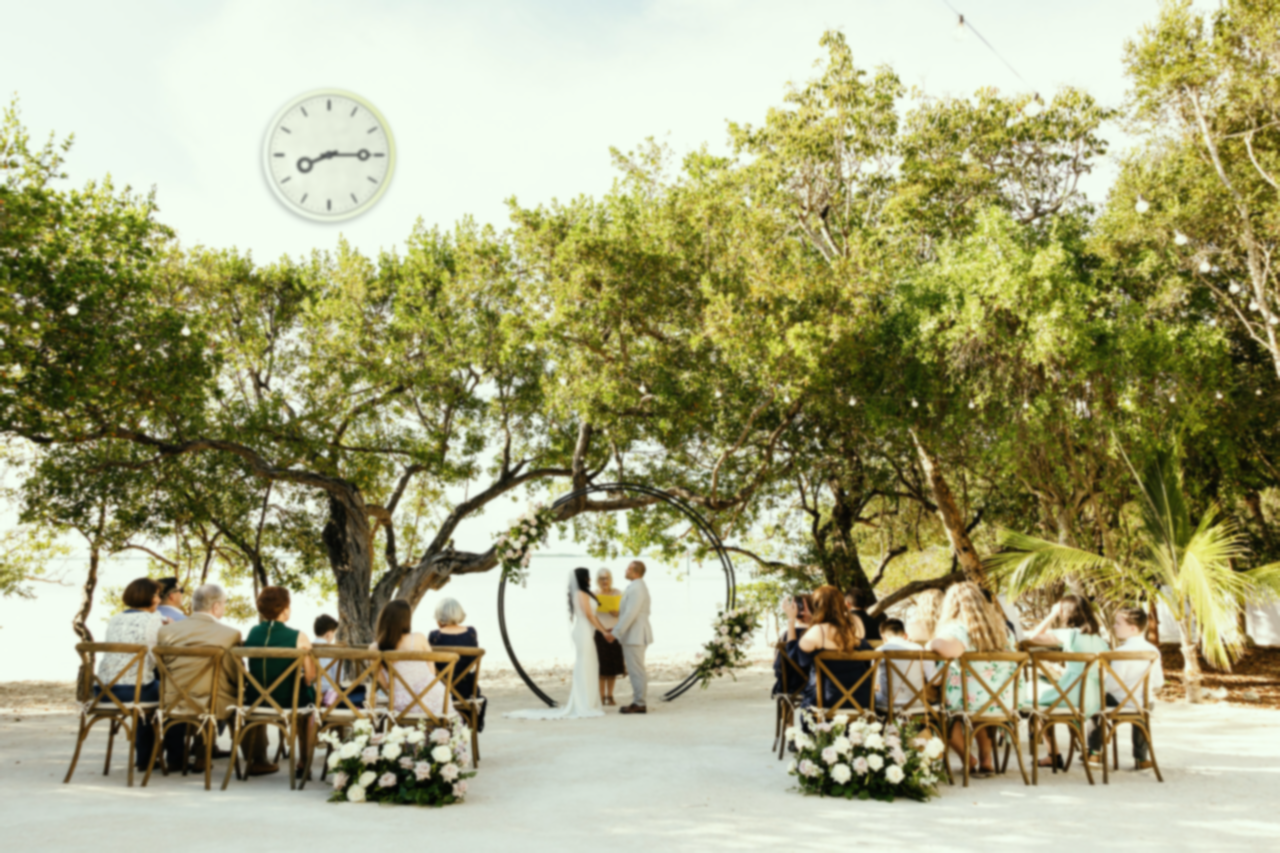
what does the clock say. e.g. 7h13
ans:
8h15
